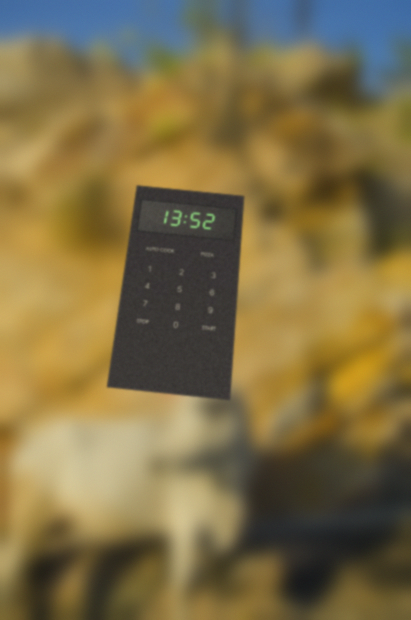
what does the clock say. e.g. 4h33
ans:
13h52
